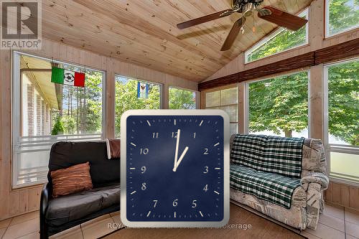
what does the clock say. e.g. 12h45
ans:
1h01
